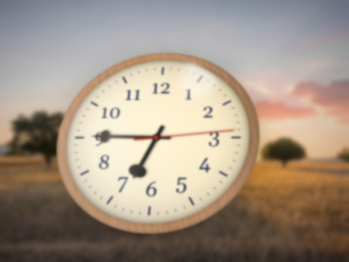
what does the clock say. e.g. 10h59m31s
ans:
6h45m14s
